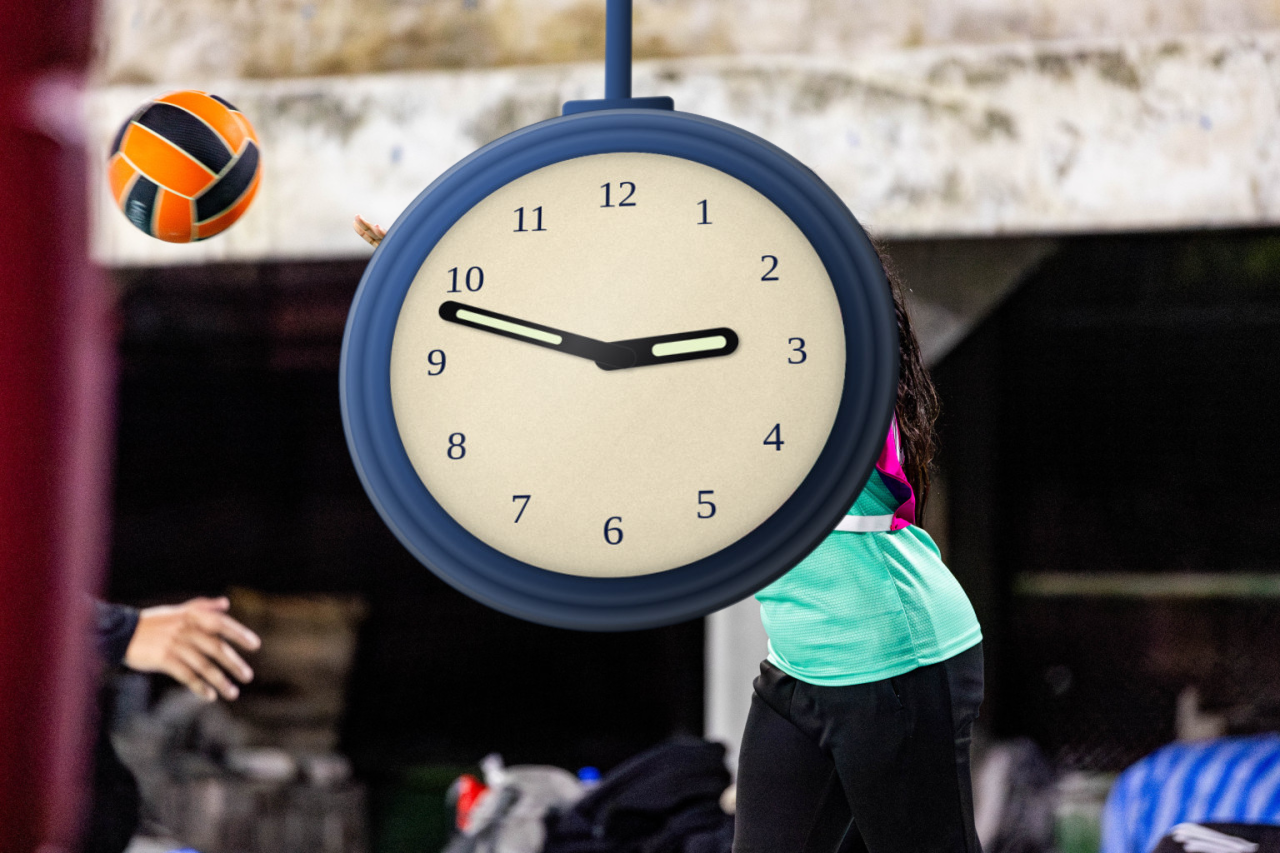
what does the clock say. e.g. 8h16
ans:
2h48
